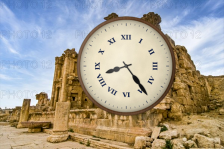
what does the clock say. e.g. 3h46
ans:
8h24
